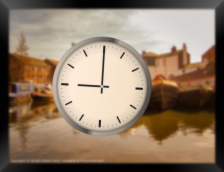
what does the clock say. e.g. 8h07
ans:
9h00
